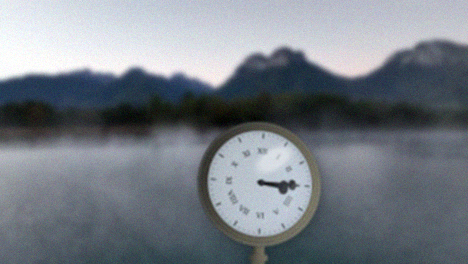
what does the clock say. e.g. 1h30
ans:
3h15
